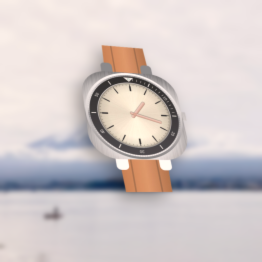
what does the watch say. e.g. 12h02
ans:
1h18
